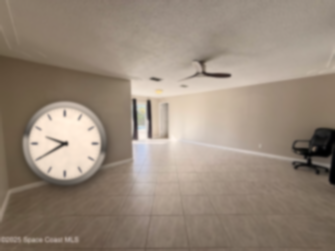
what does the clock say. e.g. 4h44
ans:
9h40
